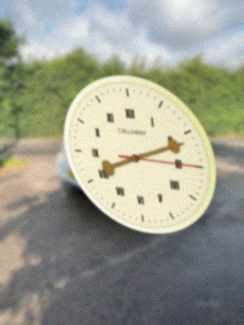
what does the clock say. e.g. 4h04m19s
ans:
8h11m15s
